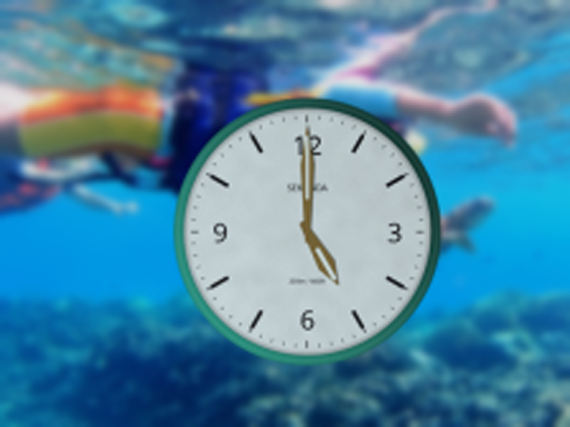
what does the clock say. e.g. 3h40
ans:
5h00
